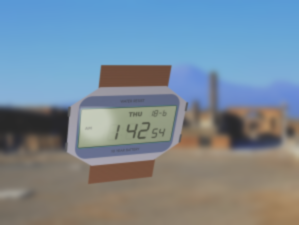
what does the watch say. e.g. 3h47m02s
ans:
1h42m54s
